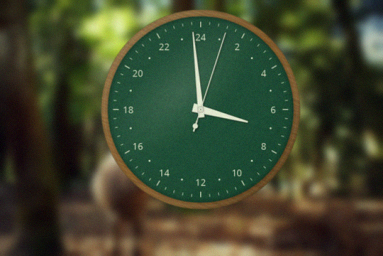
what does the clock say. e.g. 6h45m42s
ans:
6h59m03s
